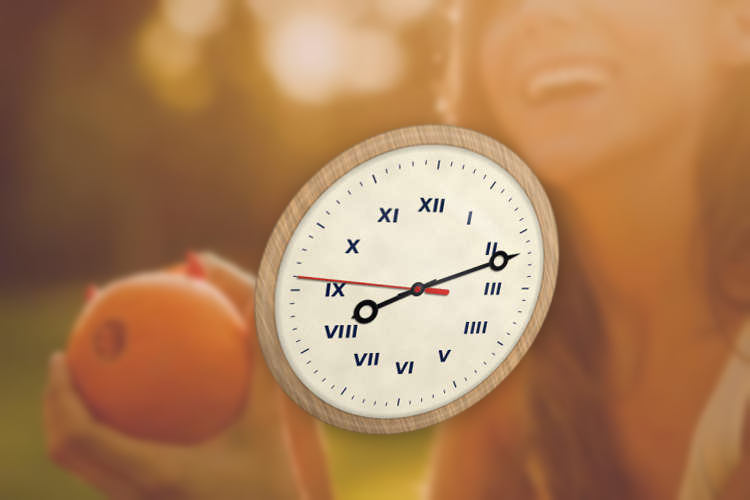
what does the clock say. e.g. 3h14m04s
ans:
8h11m46s
